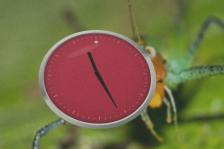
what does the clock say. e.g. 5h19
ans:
11h26
